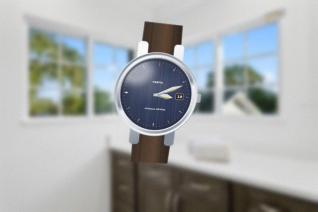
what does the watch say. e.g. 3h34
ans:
3h11
